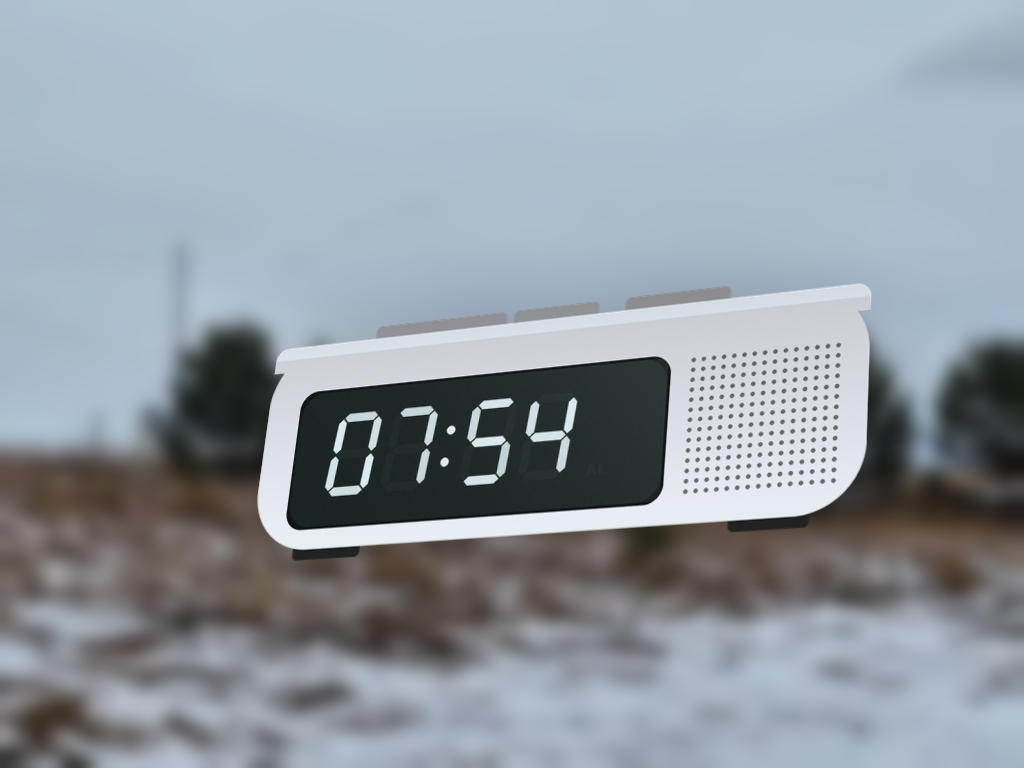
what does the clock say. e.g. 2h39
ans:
7h54
